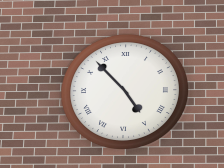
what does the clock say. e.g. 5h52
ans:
4h53
